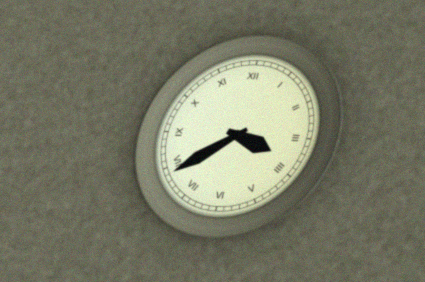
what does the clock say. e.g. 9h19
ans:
3h39
